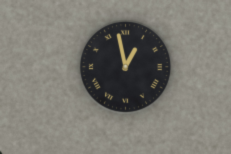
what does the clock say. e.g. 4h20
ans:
12h58
